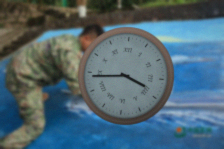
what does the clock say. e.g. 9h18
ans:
3h44
